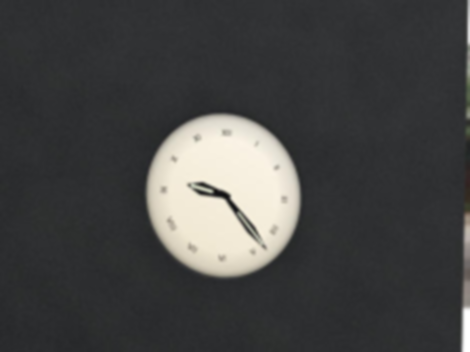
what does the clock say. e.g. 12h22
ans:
9h23
